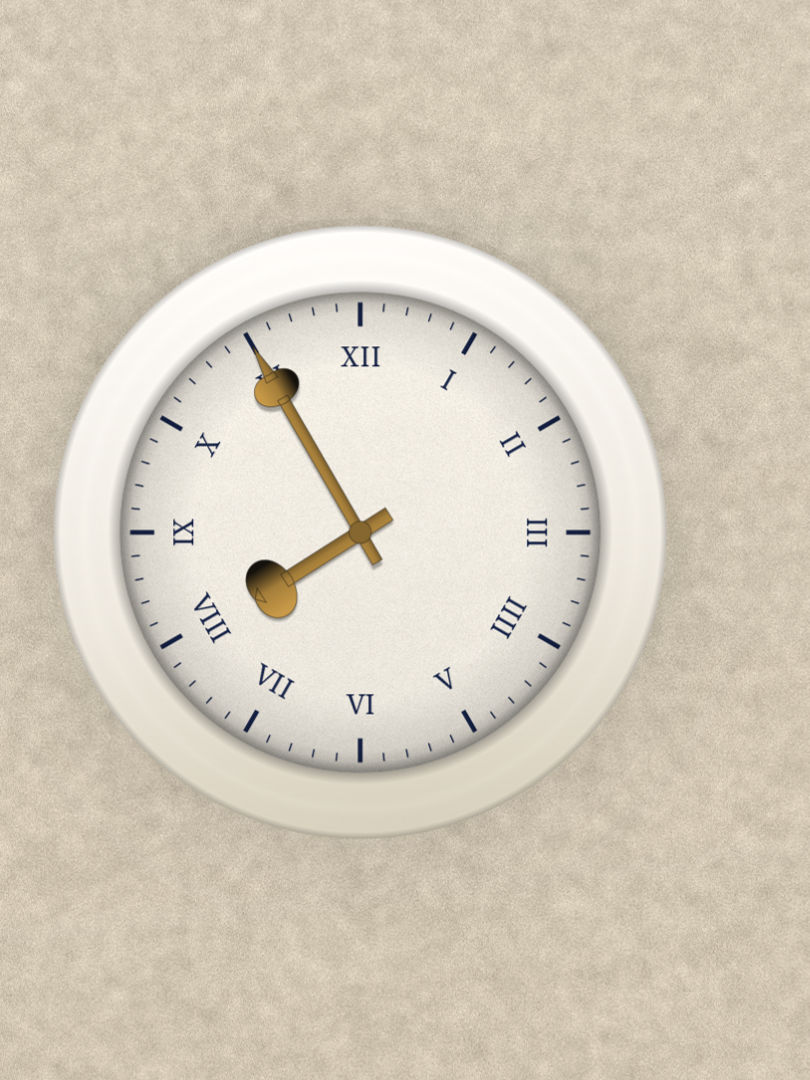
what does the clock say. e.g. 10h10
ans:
7h55
